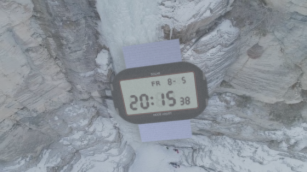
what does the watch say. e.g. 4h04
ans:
20h15
